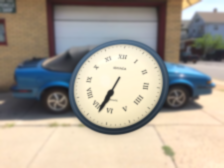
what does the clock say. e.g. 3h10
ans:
6h33
